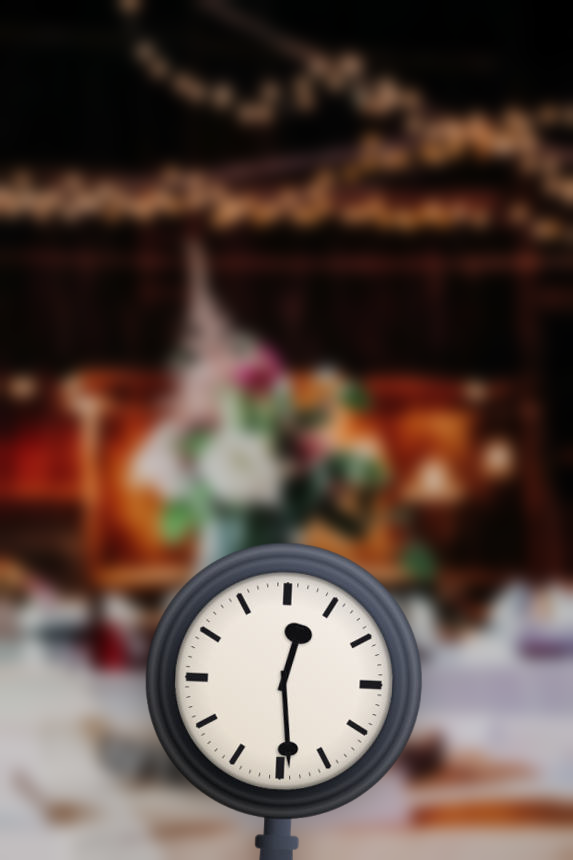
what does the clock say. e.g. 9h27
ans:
12h29
